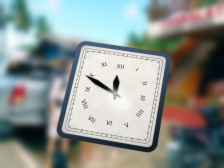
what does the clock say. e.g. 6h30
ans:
11h49
